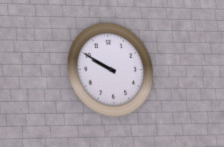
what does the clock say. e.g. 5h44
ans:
9h50
